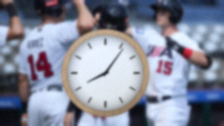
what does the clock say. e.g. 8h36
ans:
8h06
